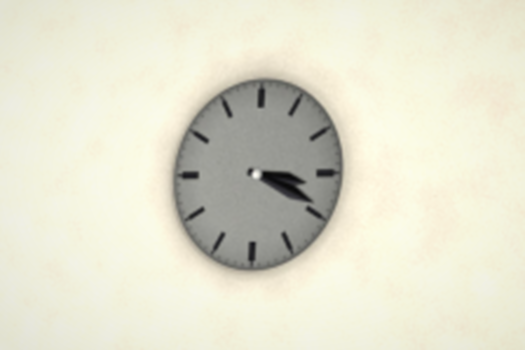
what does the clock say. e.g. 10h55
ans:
3h19
